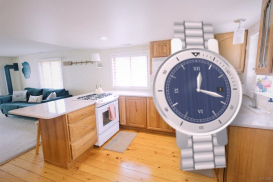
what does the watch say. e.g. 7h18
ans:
12h18
